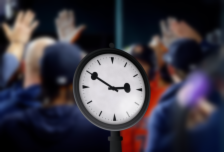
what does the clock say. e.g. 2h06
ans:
2h50
